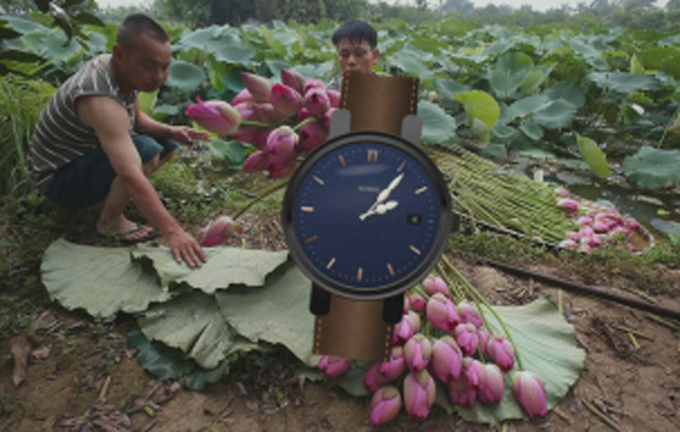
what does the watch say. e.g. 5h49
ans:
2h06
